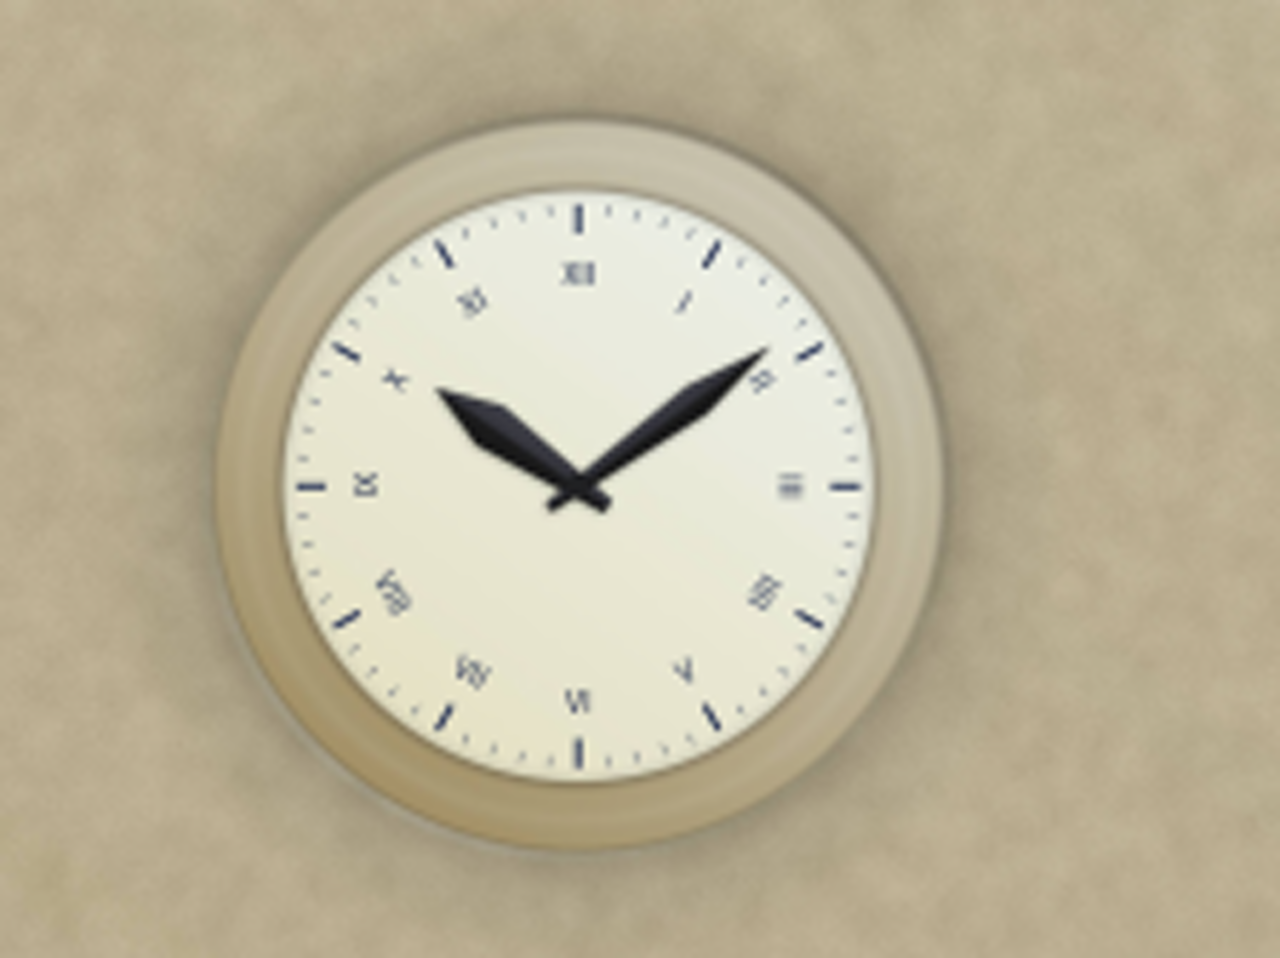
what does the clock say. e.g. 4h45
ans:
10h09
